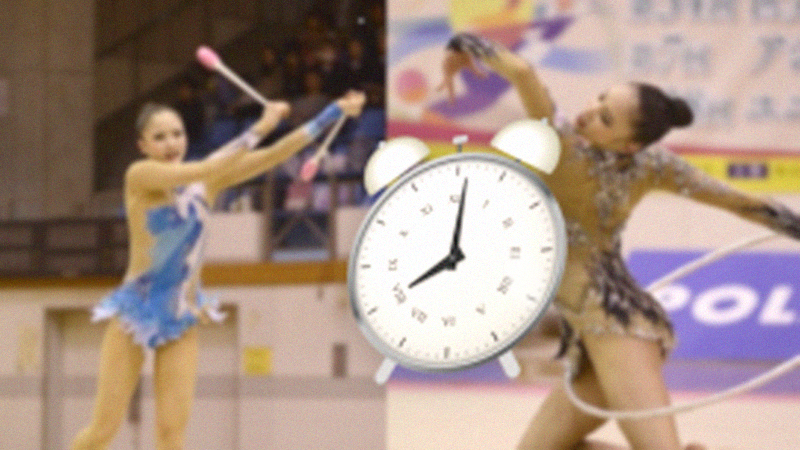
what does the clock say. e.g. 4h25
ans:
8h01
